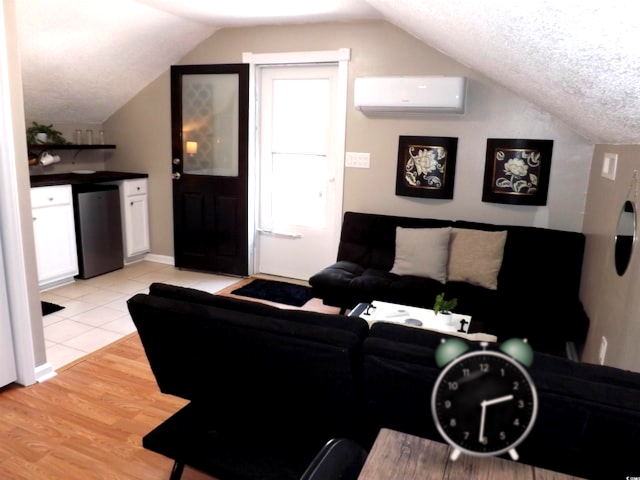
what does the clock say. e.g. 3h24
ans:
2h31
